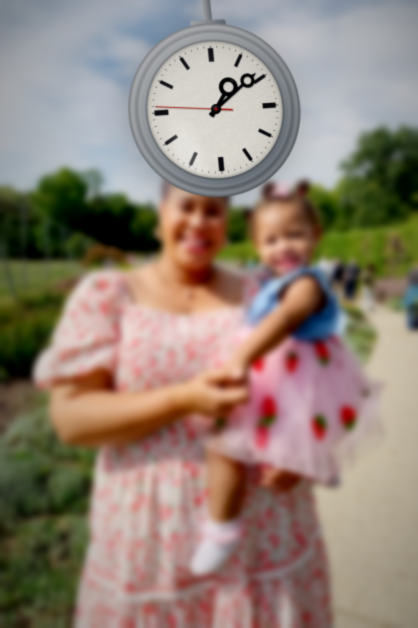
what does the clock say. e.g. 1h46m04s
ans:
1h08m46s
